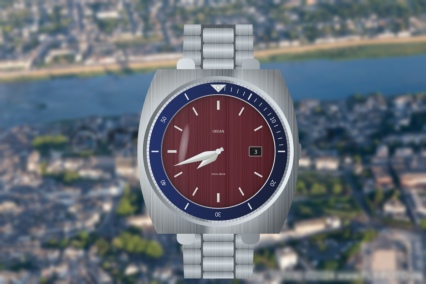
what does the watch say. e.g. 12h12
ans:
7h42
